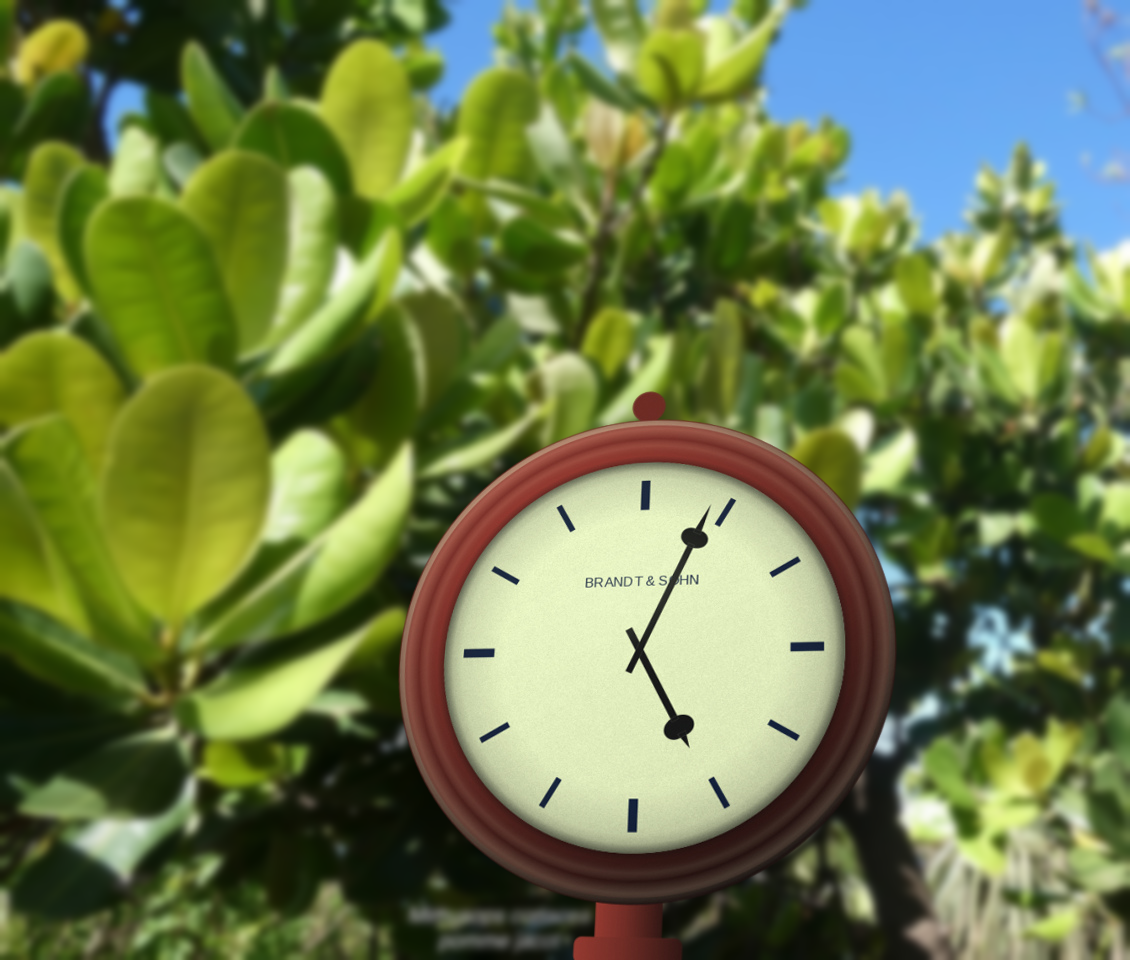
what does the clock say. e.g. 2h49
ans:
5h04
